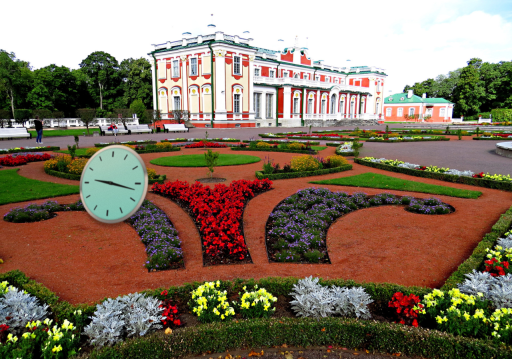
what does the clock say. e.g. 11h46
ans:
9h17
